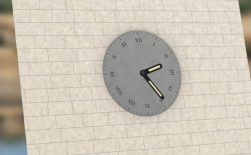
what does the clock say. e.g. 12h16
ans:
2h24
